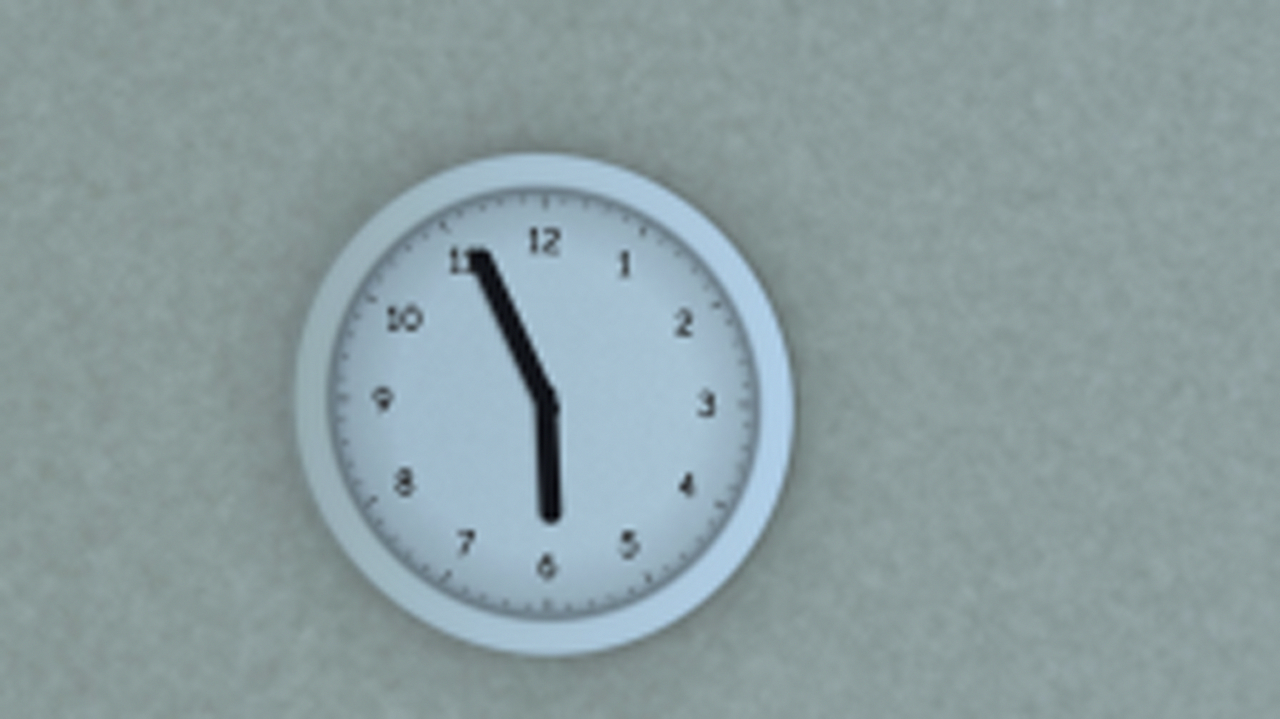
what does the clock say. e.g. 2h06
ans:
5h56
